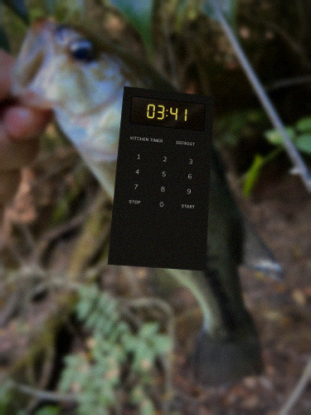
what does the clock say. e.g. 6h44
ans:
3h41
